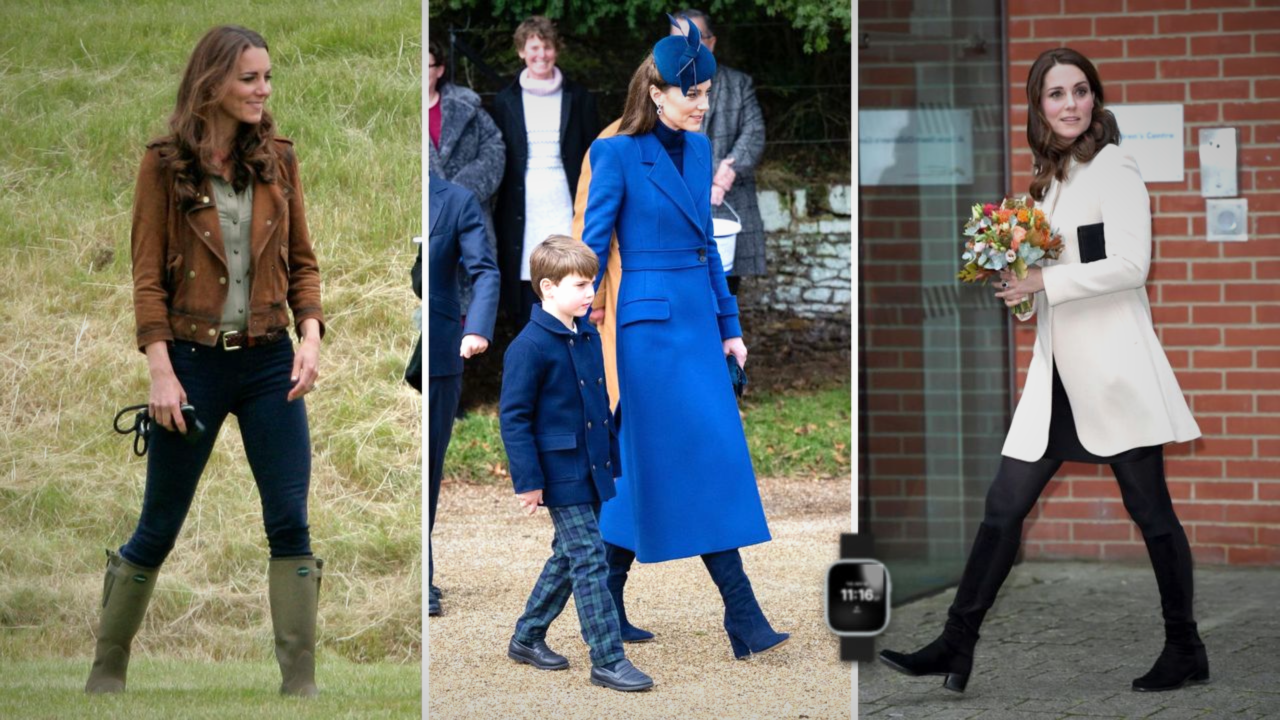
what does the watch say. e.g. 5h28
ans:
11h16
